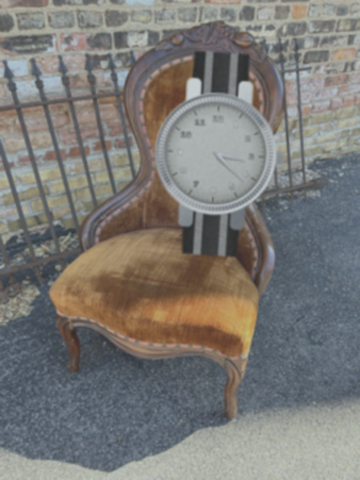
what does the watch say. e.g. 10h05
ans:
3h22
